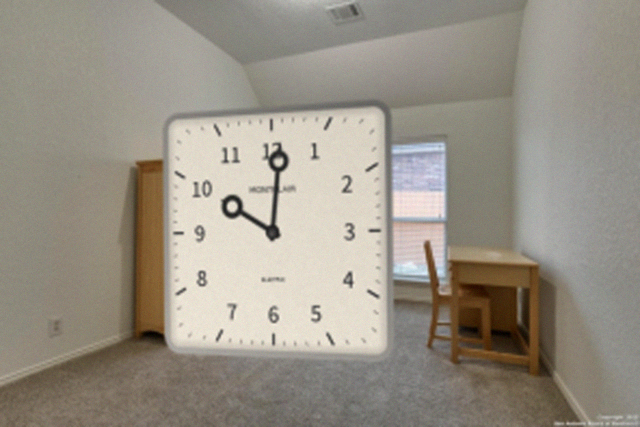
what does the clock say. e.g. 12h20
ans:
10h01
